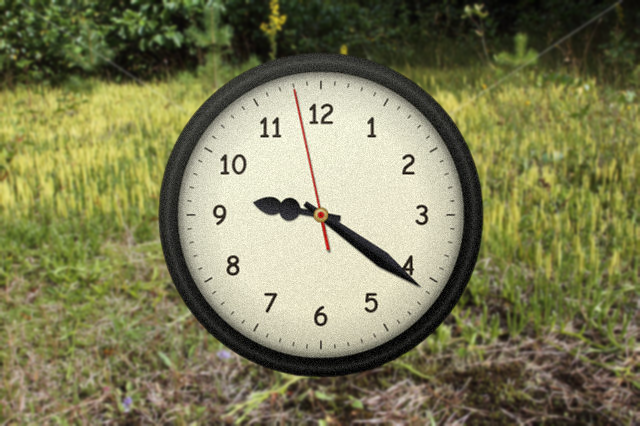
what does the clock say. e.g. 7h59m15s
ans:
9h20m58s
